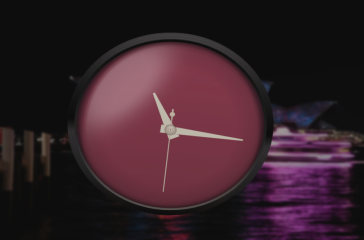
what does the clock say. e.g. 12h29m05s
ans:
11h16m31s
